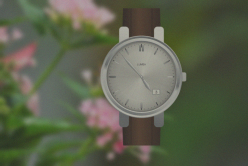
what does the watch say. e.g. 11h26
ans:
4h53
